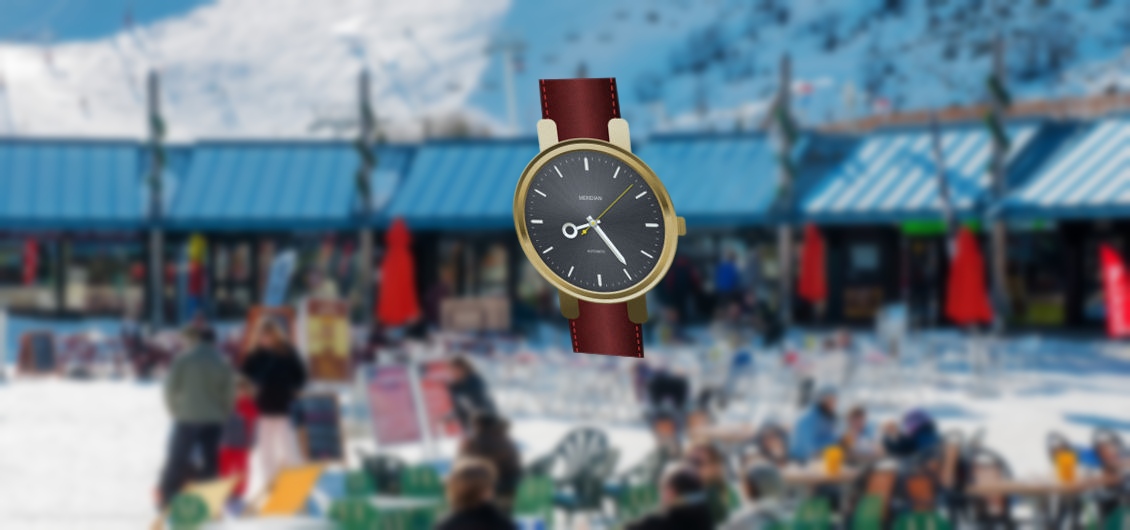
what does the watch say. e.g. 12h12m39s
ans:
8h24m08s
